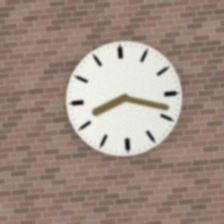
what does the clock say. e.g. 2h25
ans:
8h18
